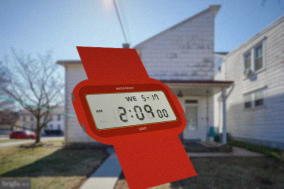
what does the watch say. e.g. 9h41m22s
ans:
2h09m00s
